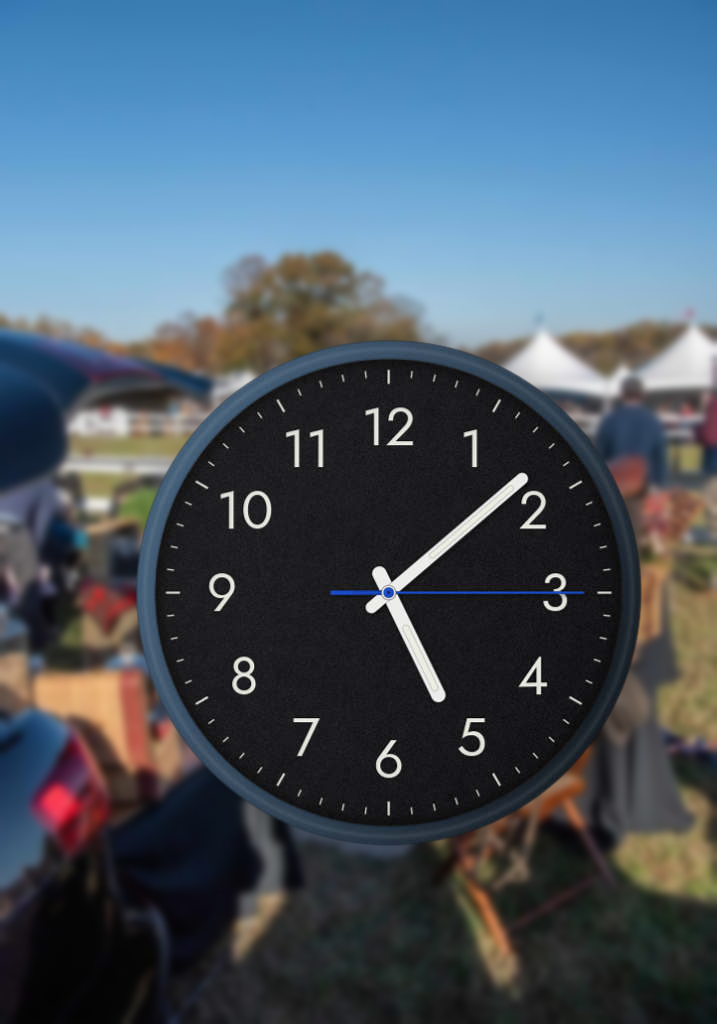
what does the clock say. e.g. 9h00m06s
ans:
5h08m15s
